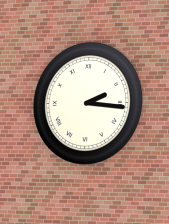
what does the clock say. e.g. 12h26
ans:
2h16
